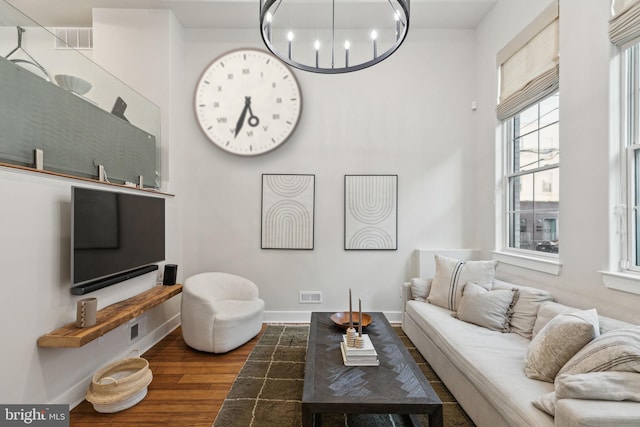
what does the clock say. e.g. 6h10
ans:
5h34
